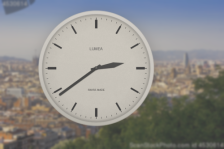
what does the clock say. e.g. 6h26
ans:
2h39
